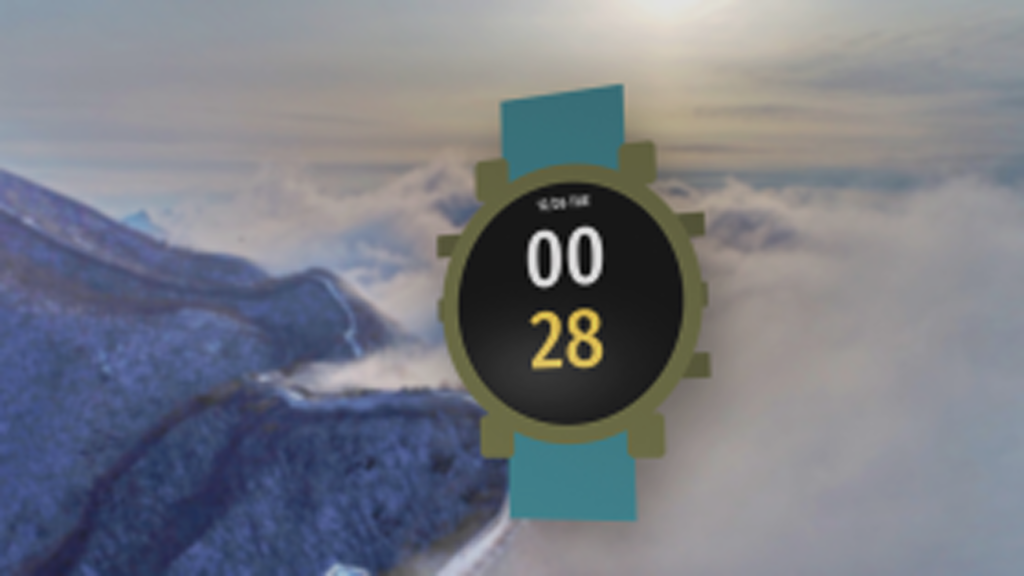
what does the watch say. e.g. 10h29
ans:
0h28
